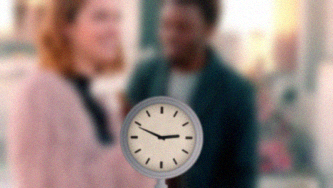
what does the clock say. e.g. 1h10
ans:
2h49
